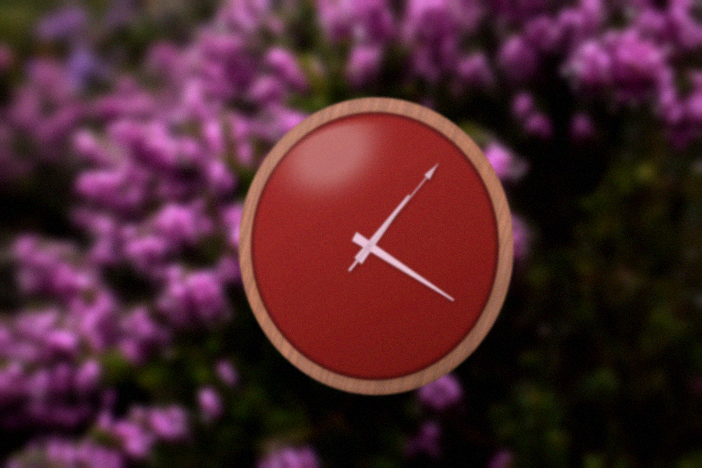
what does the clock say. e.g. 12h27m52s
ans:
1h20m07s
